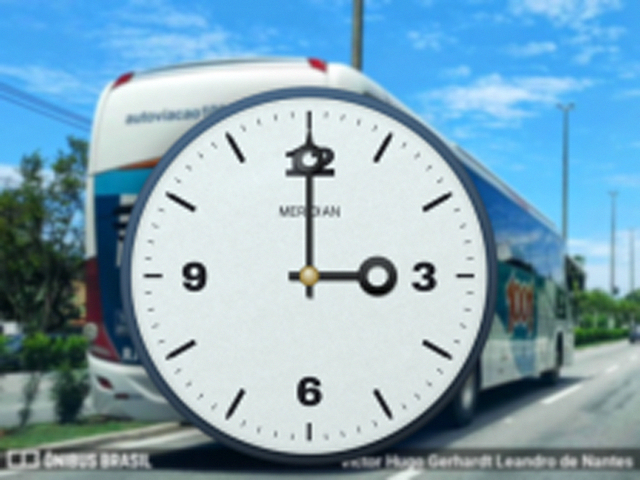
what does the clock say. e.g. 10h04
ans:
3h00
